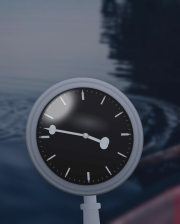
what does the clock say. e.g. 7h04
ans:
3h47
